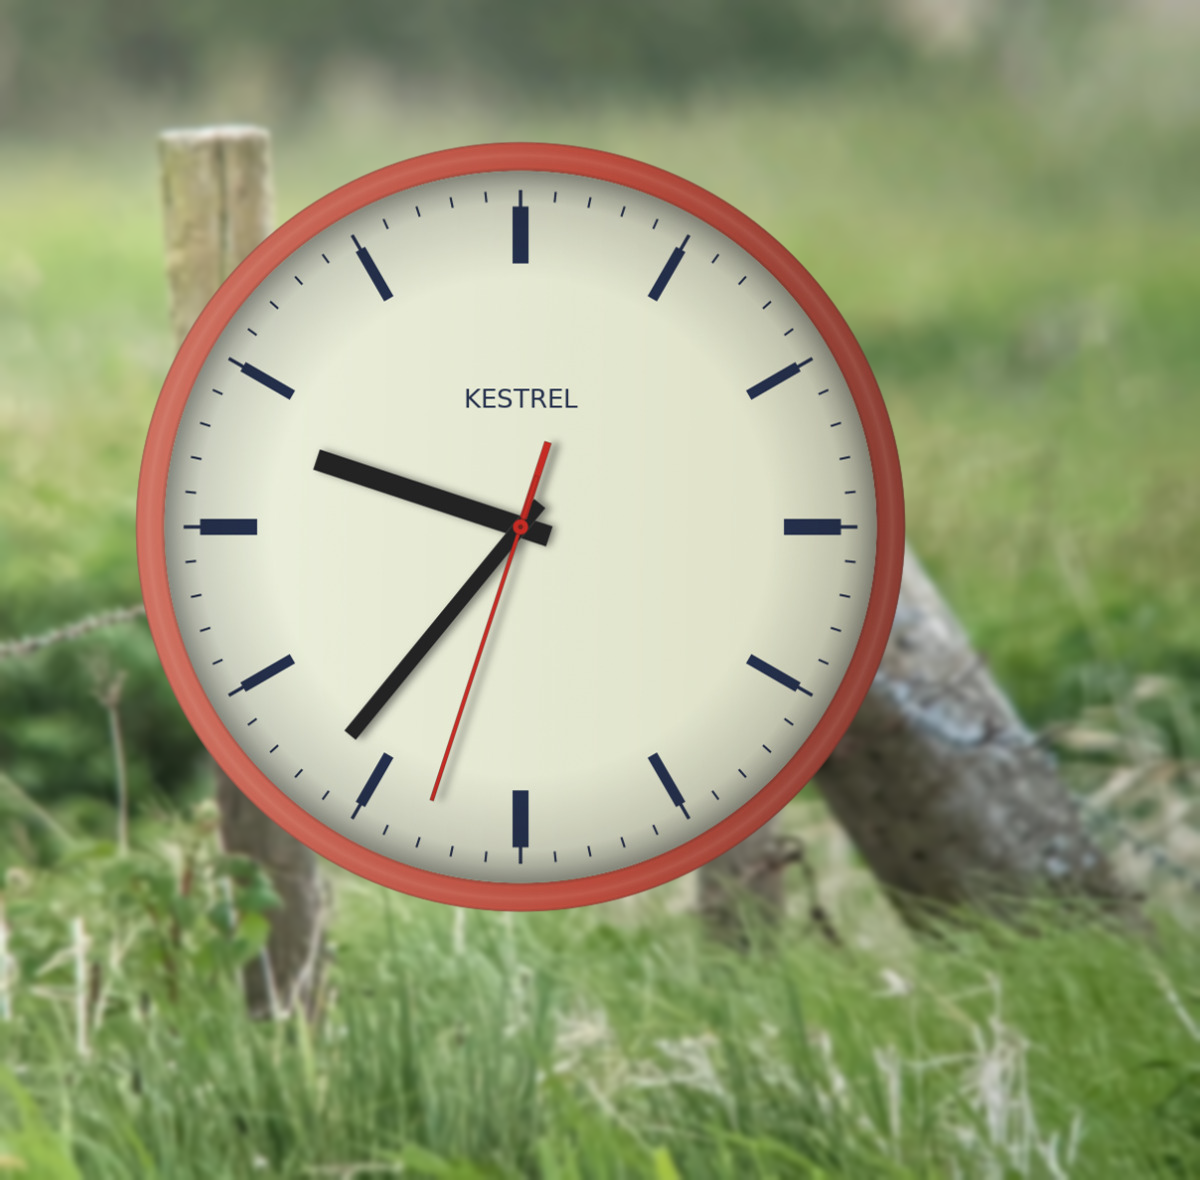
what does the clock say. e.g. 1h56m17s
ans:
9h36m33s
